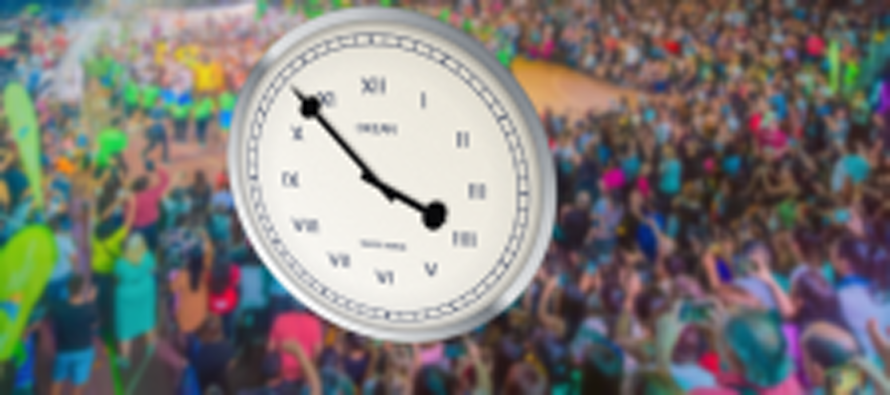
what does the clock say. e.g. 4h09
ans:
3h53
